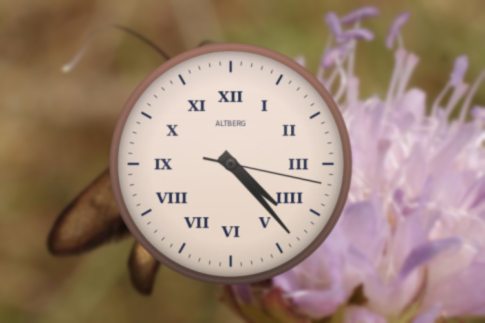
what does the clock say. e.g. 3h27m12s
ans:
4h23m17s
